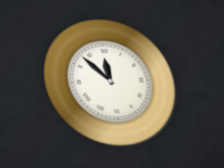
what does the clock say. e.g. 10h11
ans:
11h53
